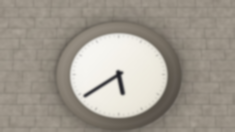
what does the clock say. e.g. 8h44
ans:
5h39
